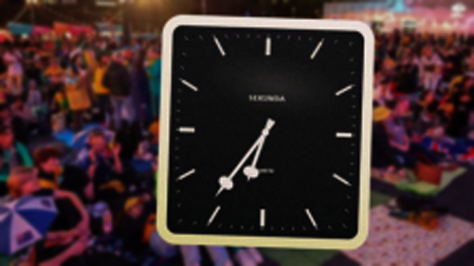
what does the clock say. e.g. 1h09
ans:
6h36
